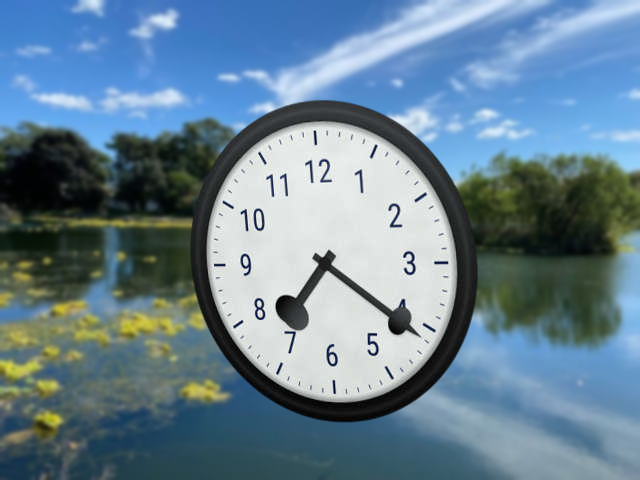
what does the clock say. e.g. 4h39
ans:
7h21
